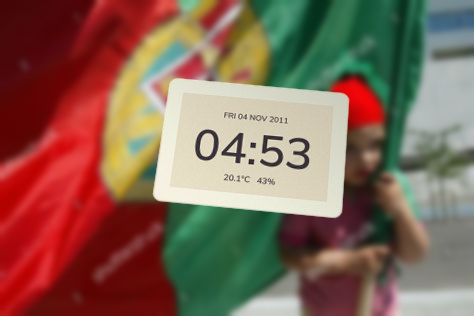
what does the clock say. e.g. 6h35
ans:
4h53
